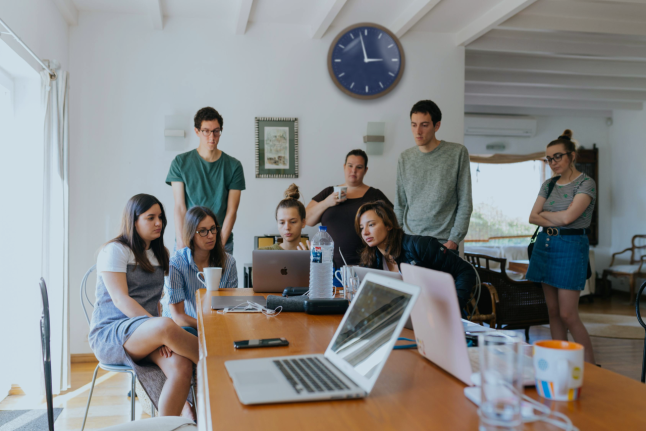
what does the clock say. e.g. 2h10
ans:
2h58
